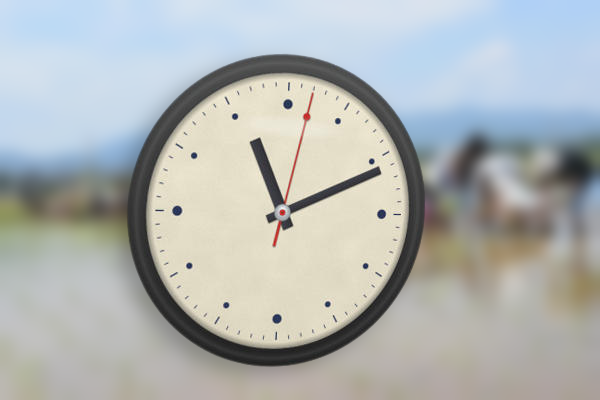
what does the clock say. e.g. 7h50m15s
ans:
11h11m02s
